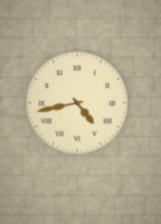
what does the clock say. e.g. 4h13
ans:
4h43
